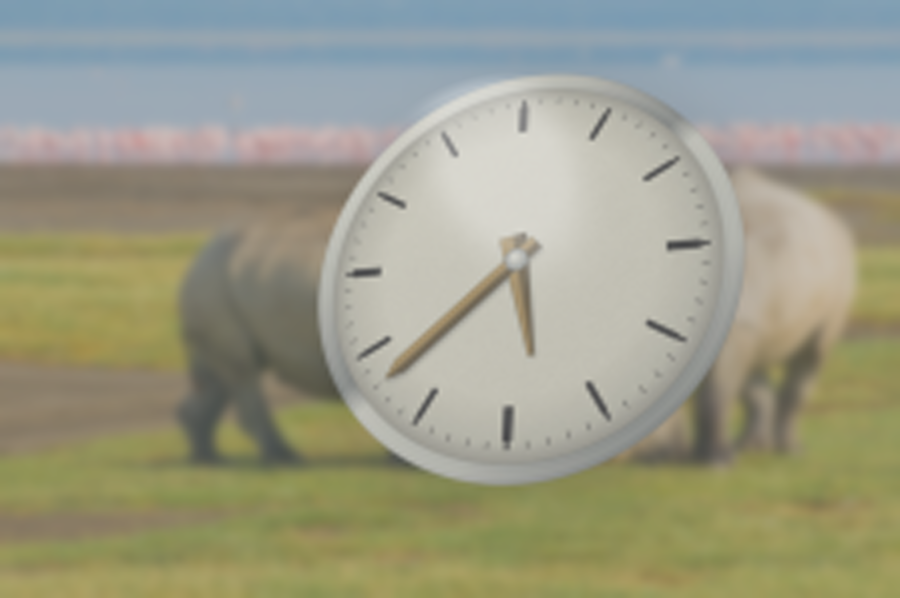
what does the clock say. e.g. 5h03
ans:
5h38
